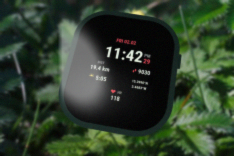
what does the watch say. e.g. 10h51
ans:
11h42
